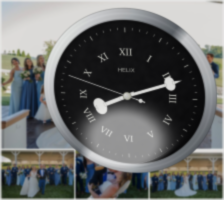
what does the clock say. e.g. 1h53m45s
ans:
8h11m48s
